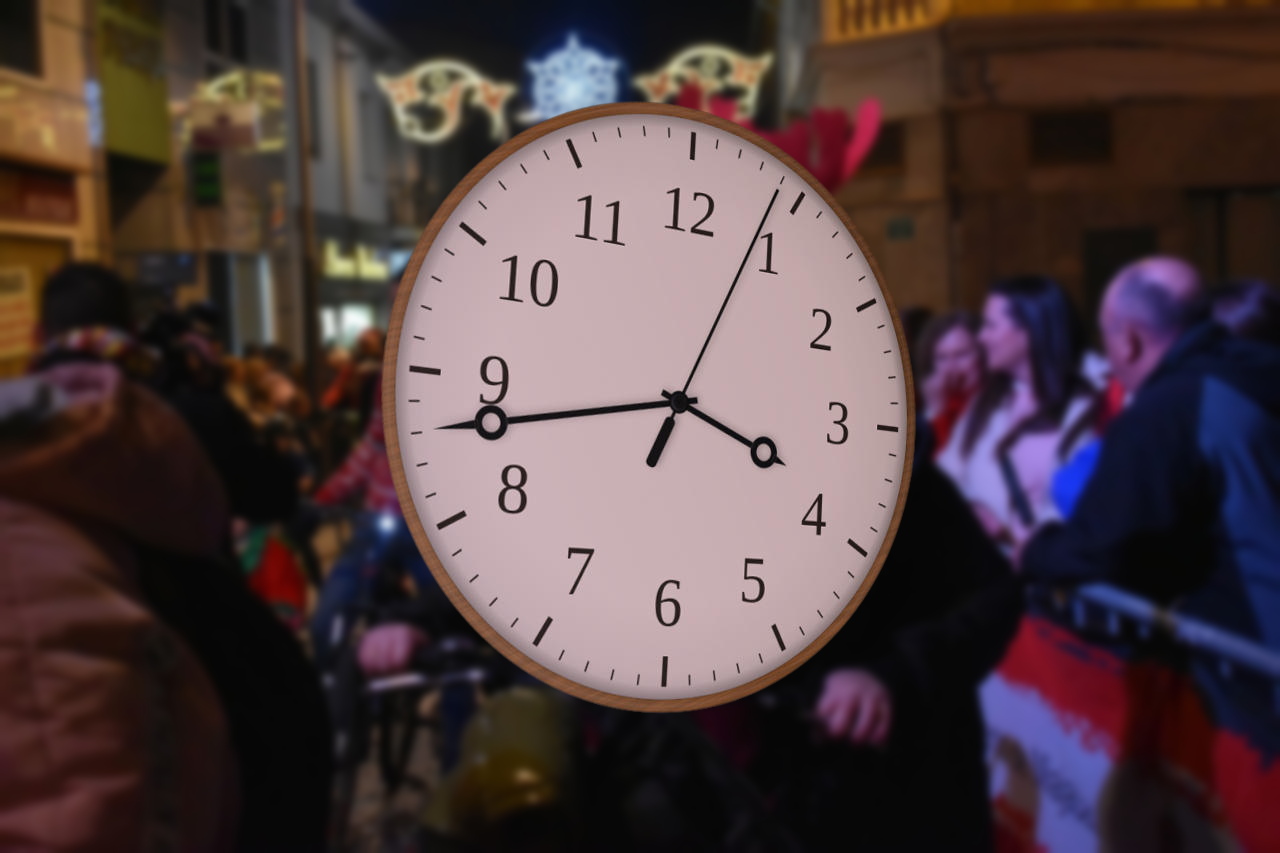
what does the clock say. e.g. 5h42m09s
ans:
3h43m04s
